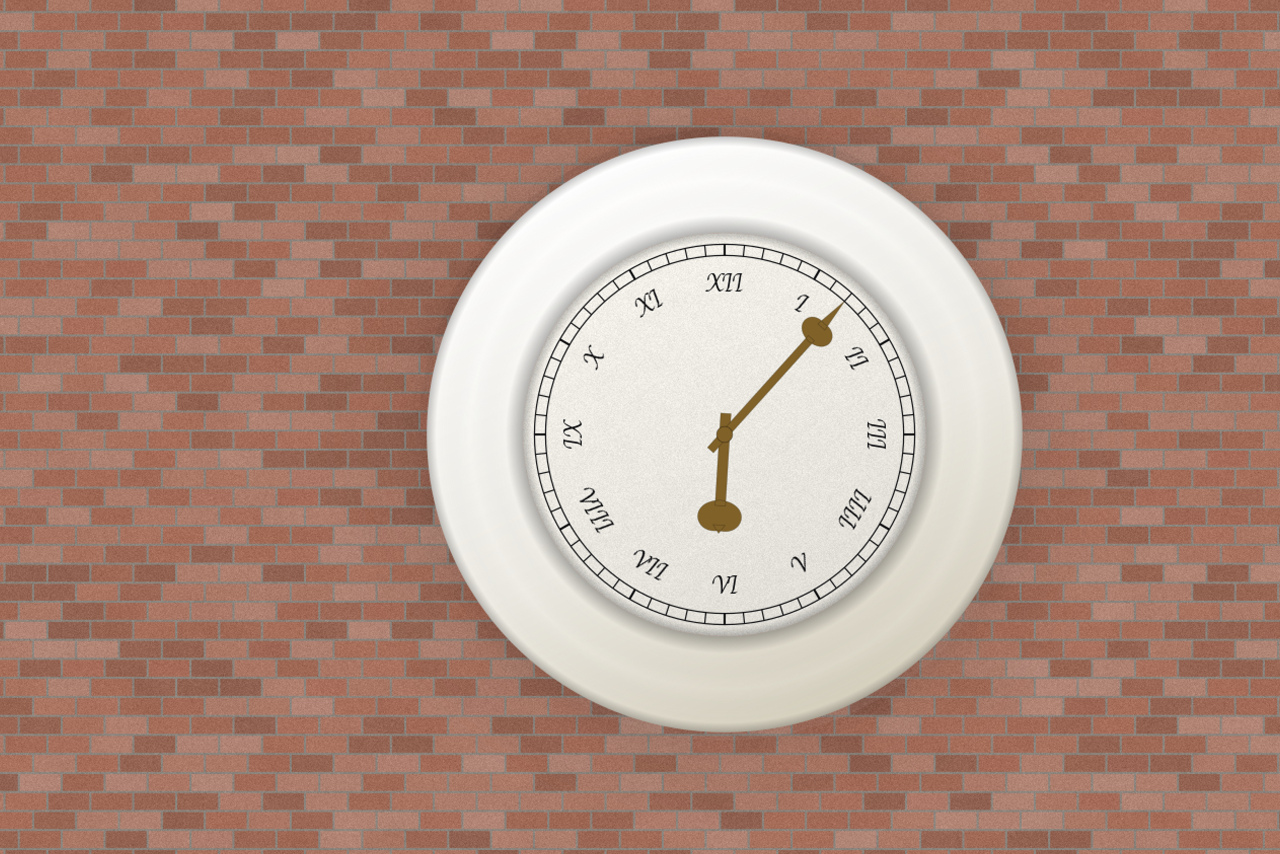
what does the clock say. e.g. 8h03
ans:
6h07
